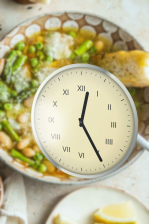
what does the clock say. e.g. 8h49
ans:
12h25
